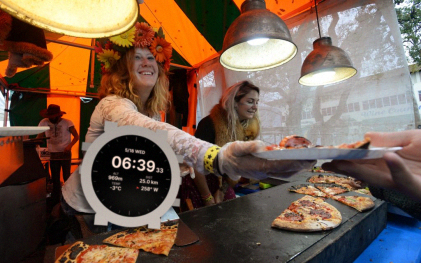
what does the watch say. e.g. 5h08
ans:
6h39
